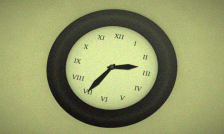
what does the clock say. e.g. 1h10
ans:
2h35
